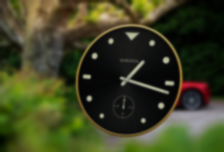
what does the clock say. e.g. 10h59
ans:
1h17
